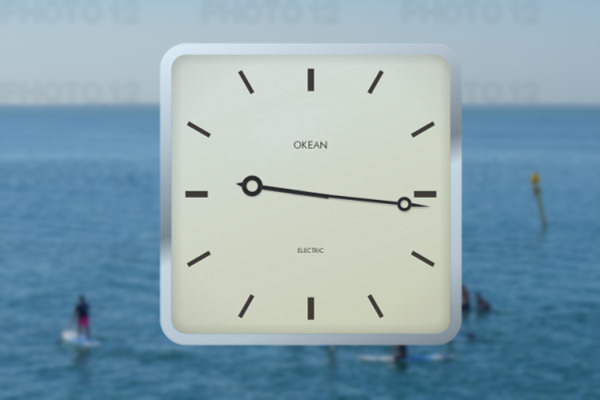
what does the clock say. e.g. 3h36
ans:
9h16
